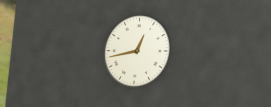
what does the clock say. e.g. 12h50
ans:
12h43
